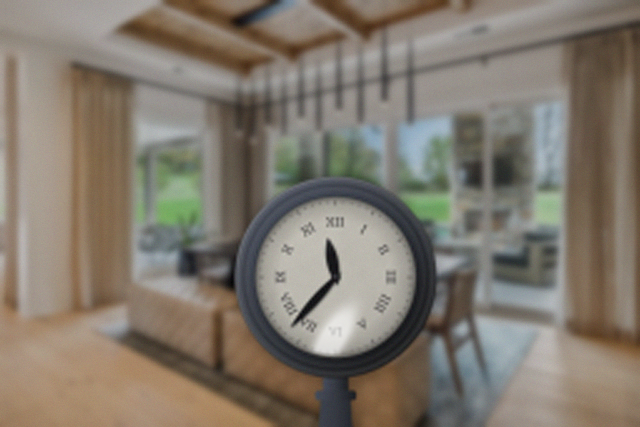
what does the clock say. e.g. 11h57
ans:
11h37
